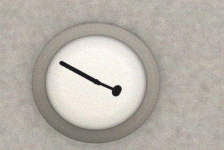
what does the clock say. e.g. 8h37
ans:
3h50
